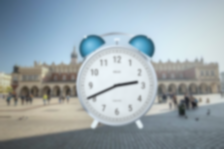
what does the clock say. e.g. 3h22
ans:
2h41
